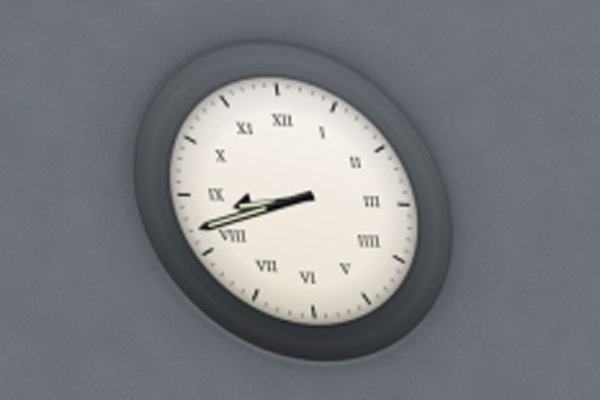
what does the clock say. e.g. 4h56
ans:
8h42
